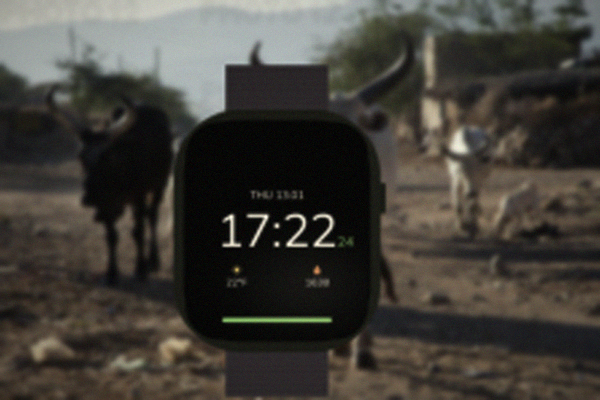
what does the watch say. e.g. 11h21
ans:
17h22
